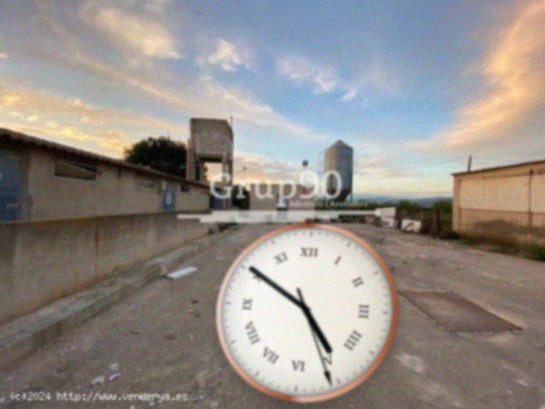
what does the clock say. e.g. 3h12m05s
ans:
4h50m26s
